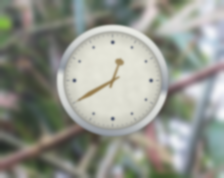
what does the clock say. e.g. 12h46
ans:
12h40
